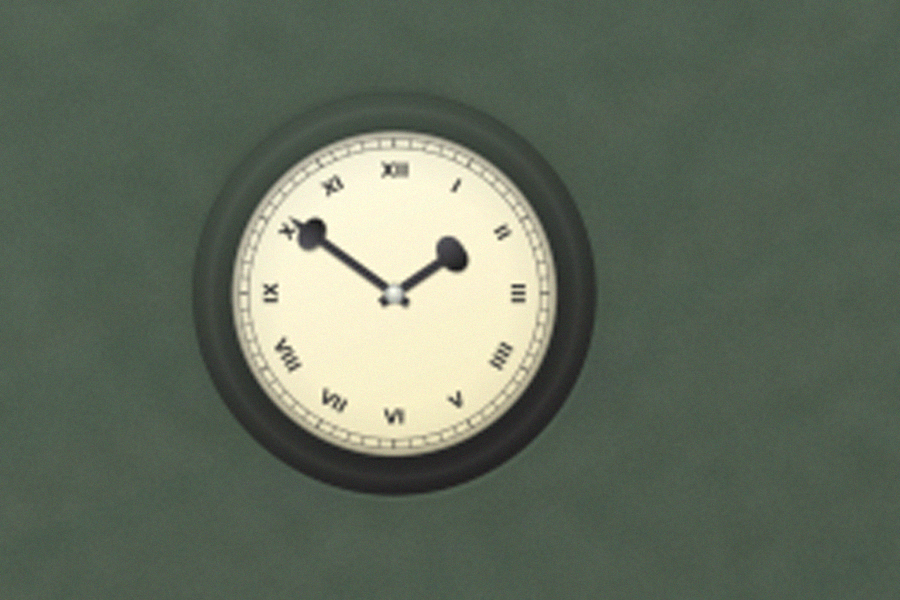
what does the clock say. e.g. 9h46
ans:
1h51
